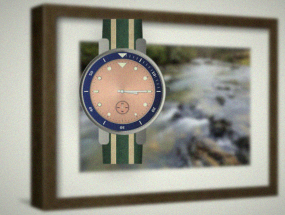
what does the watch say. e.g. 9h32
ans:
3h15
